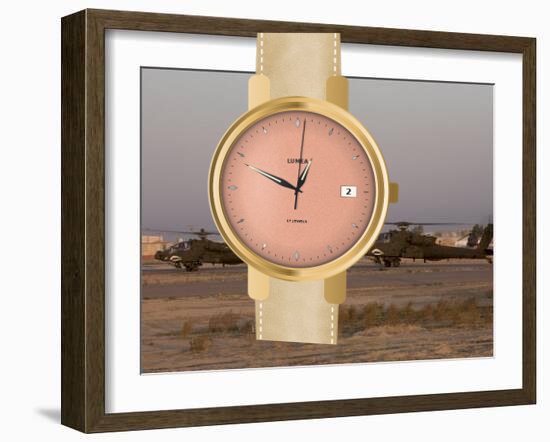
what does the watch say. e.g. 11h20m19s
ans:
12h49m01s
